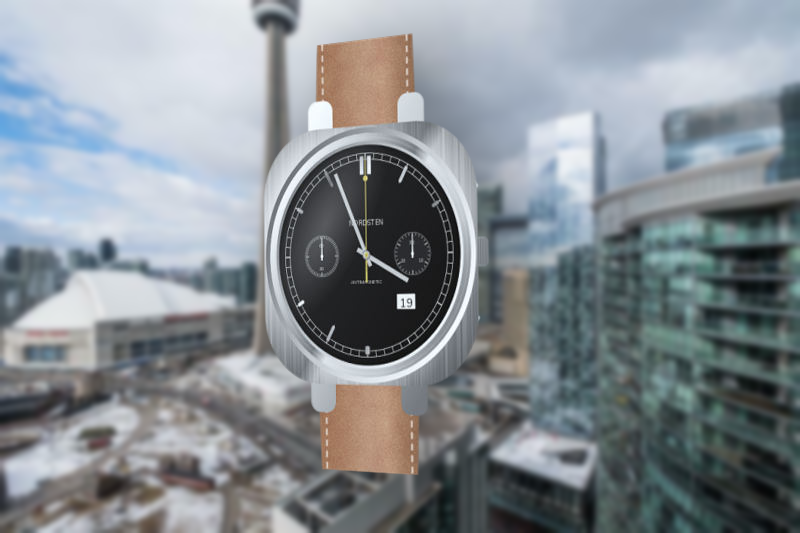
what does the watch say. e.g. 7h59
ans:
3h56
